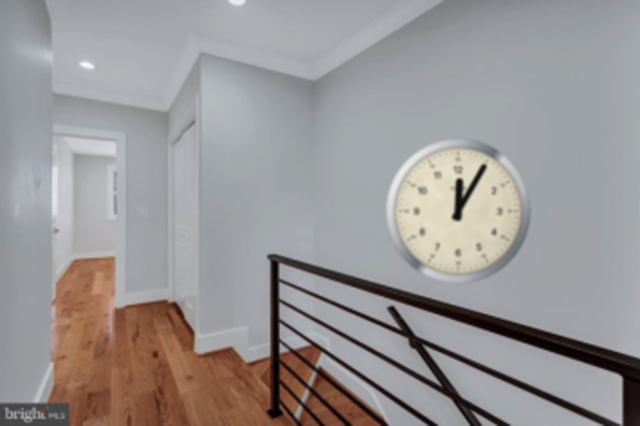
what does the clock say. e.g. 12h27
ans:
12h05
